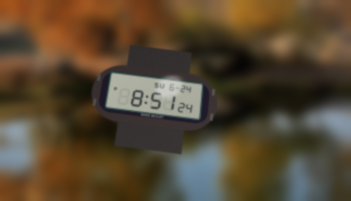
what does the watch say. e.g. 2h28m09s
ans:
8h51m24s
